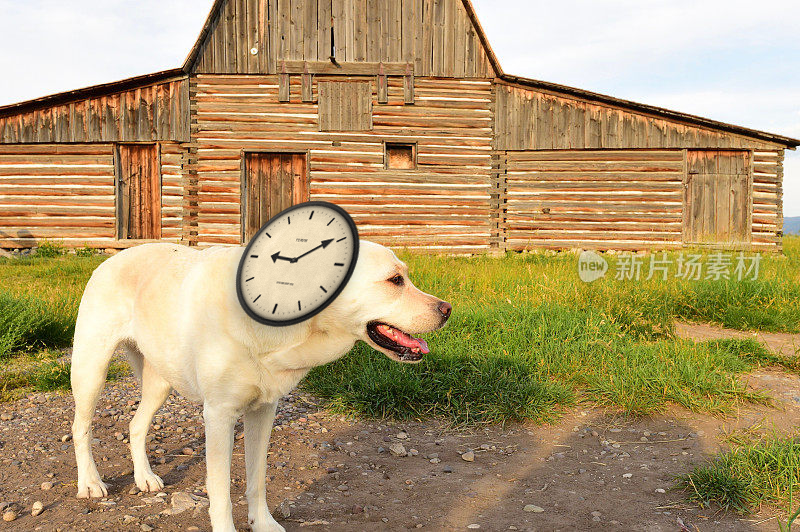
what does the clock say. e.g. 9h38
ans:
9h09
